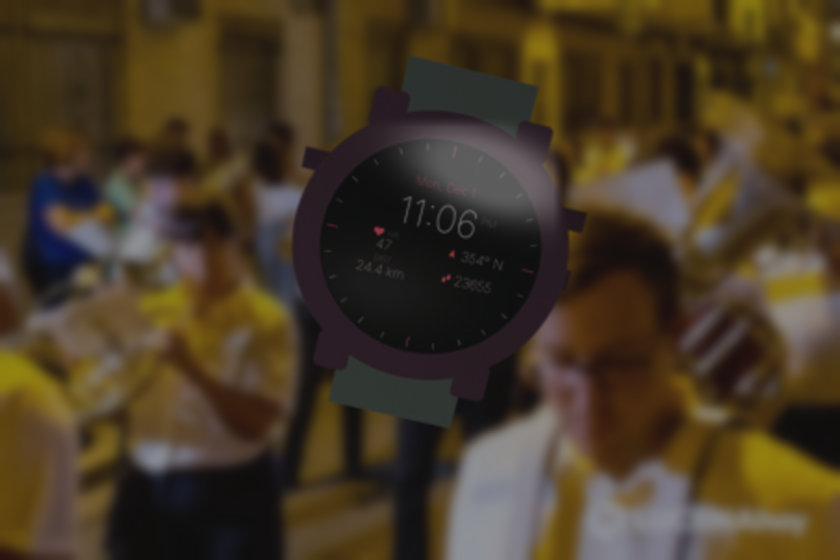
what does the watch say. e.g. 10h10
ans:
11h06
